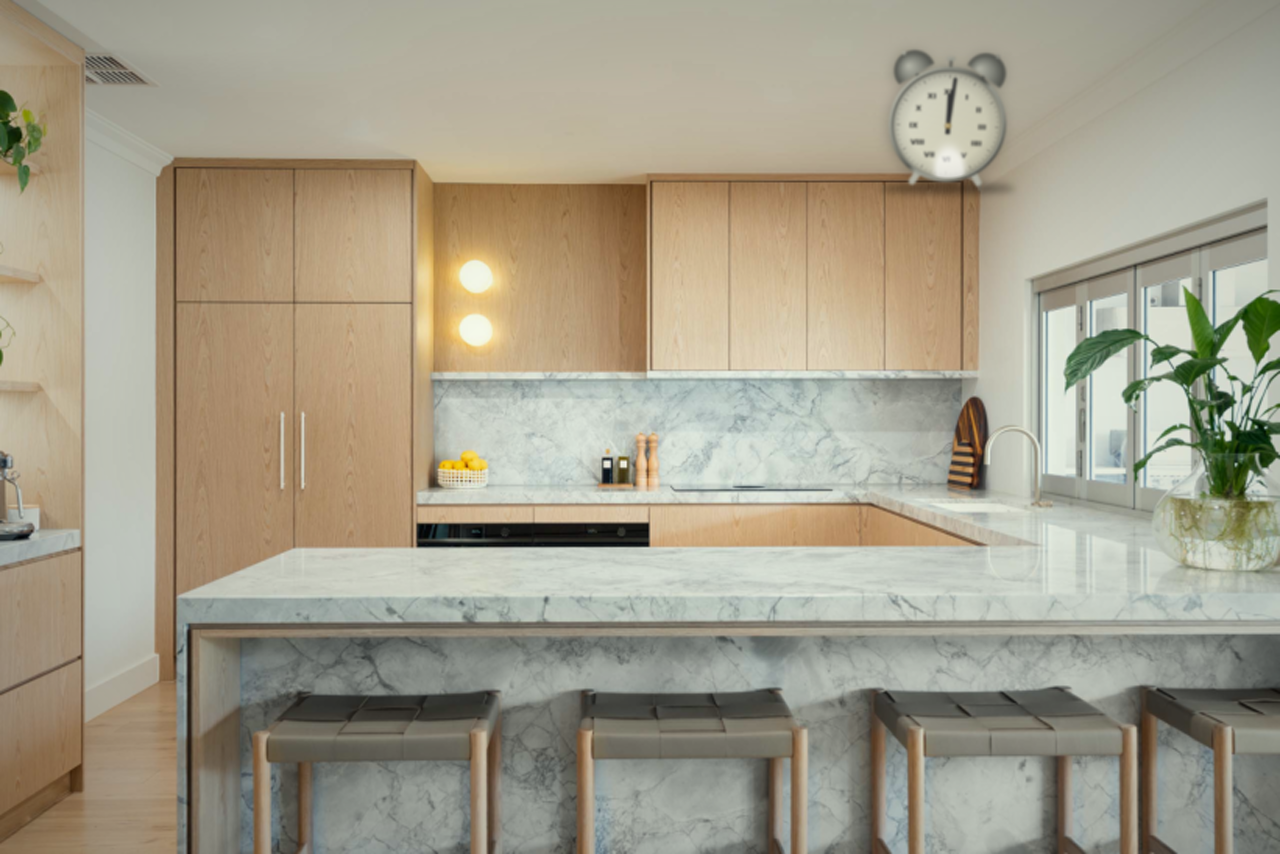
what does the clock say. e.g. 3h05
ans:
12h01
